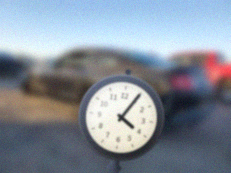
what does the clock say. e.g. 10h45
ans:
4h05
